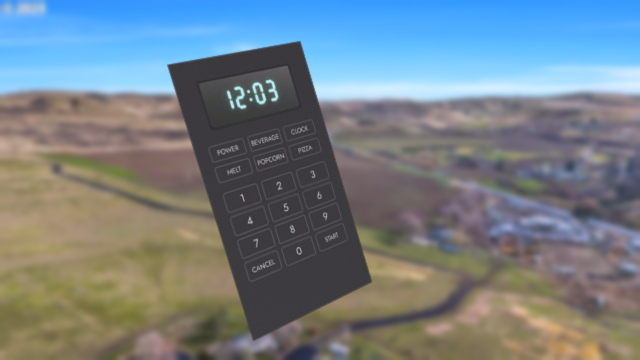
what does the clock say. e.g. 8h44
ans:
12h03
